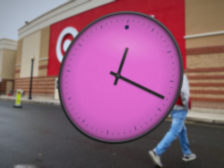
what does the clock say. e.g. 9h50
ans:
12h18
